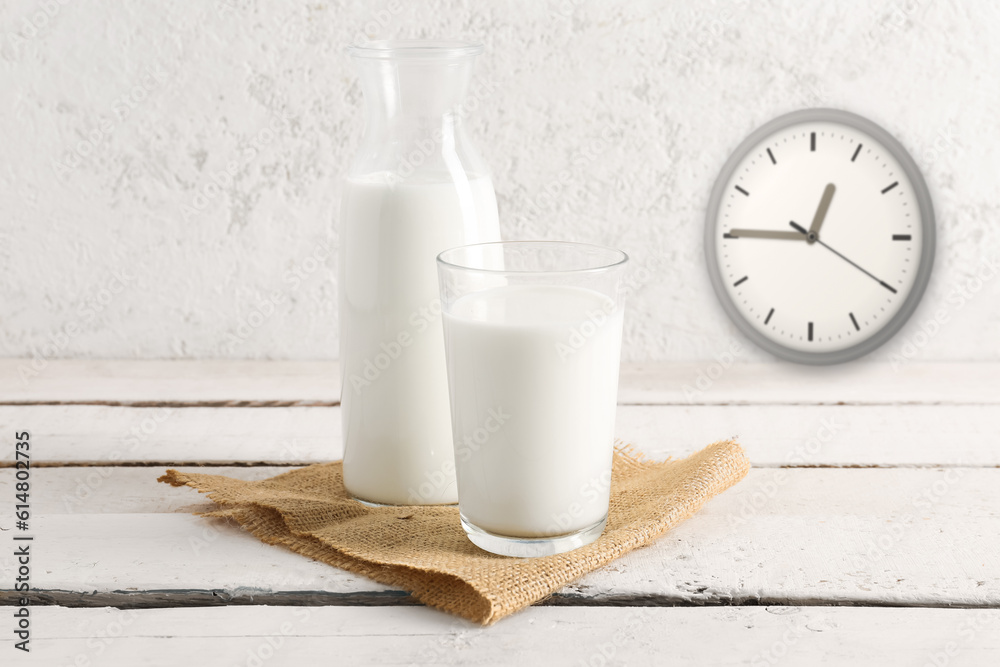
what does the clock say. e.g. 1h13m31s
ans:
12h45m20s
